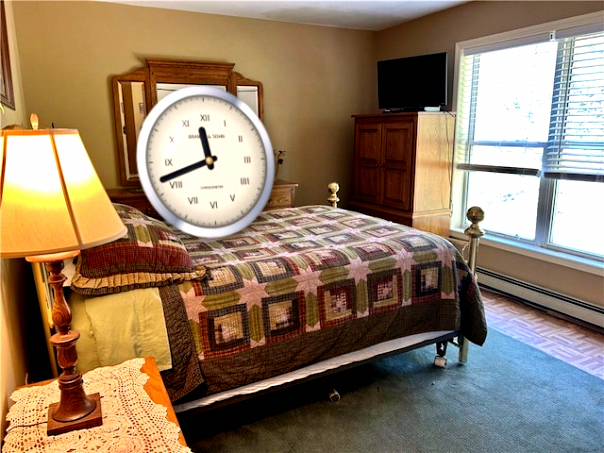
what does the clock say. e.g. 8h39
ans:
11h42
